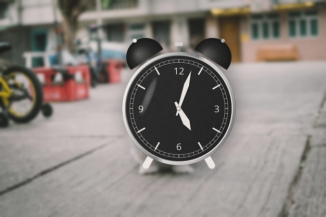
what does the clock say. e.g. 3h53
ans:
5h03
